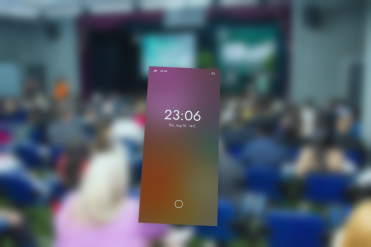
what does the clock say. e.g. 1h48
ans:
23h06
